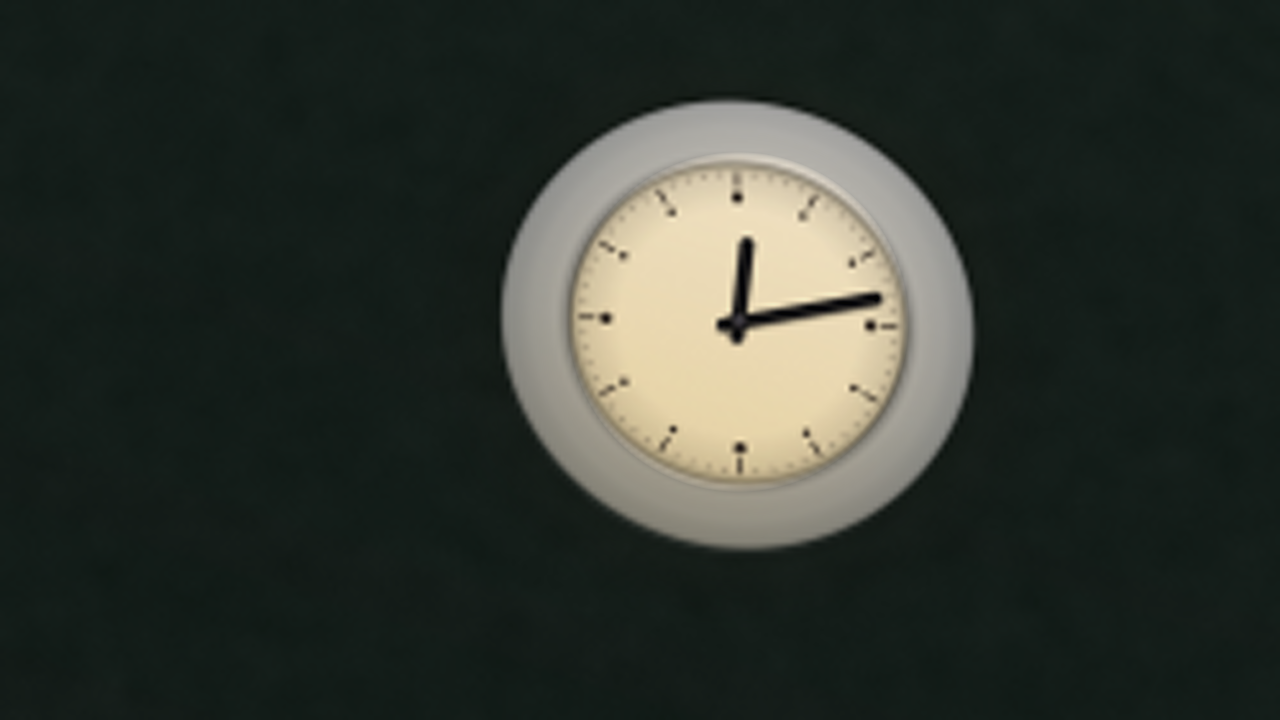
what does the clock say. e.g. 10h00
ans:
12h13
